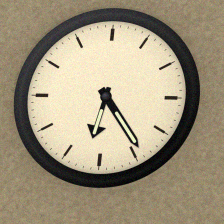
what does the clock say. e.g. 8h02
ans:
6h24
